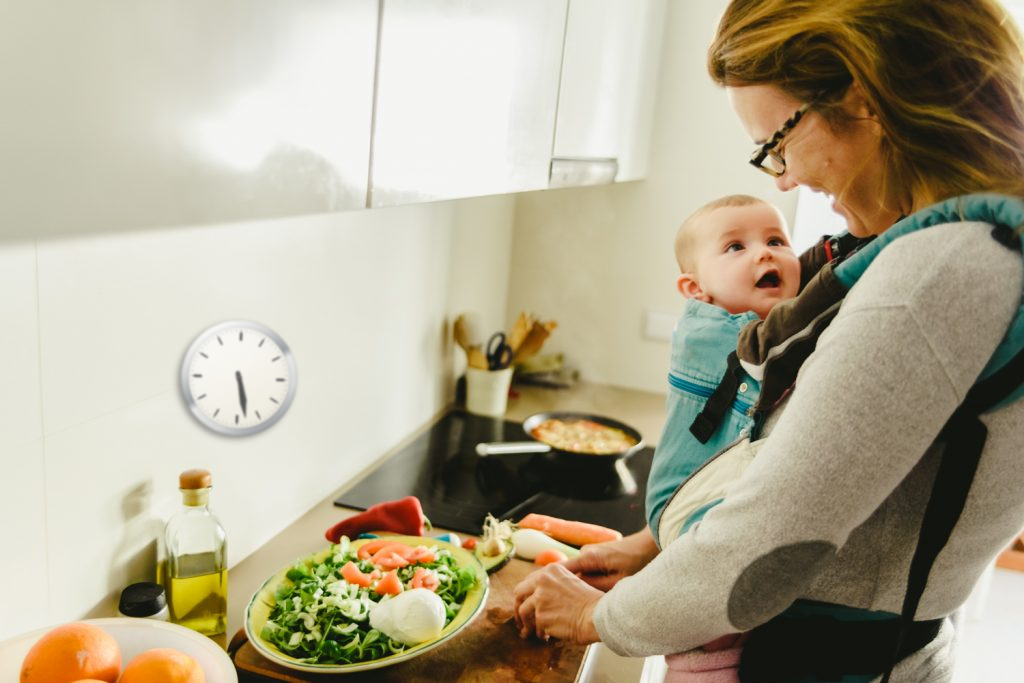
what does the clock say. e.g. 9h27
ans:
5h28
